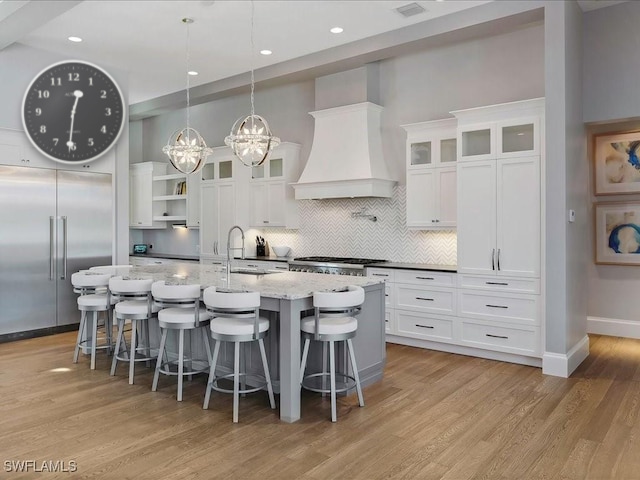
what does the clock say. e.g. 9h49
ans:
12h31
